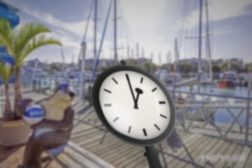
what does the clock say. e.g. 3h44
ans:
1h00
